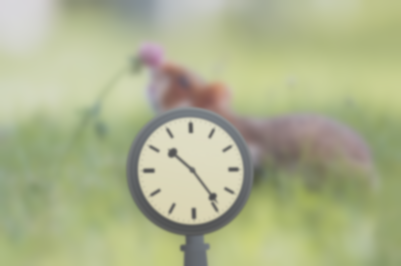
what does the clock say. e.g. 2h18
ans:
10h24
